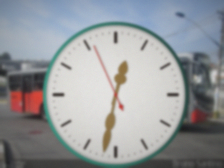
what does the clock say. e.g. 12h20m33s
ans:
12h31m56s
